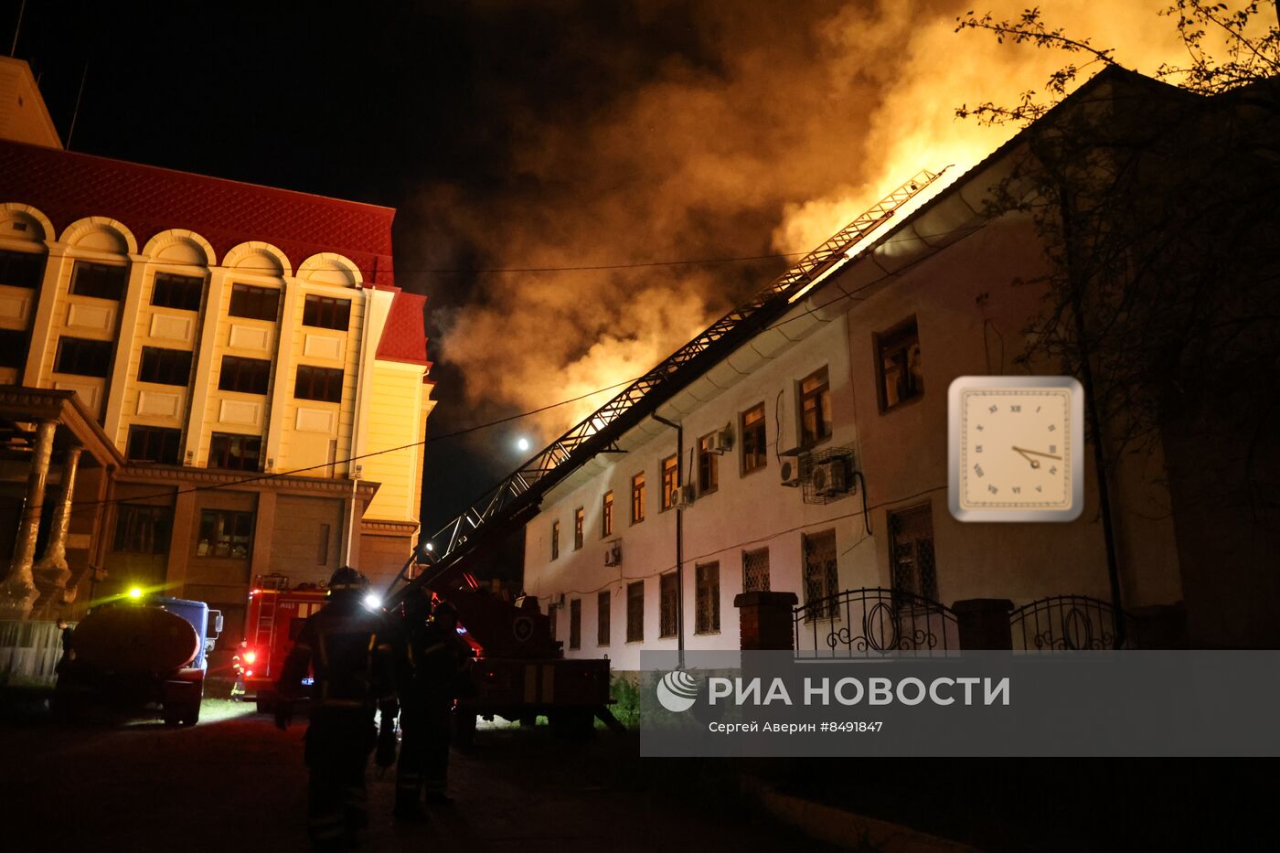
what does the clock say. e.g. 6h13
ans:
4h17
